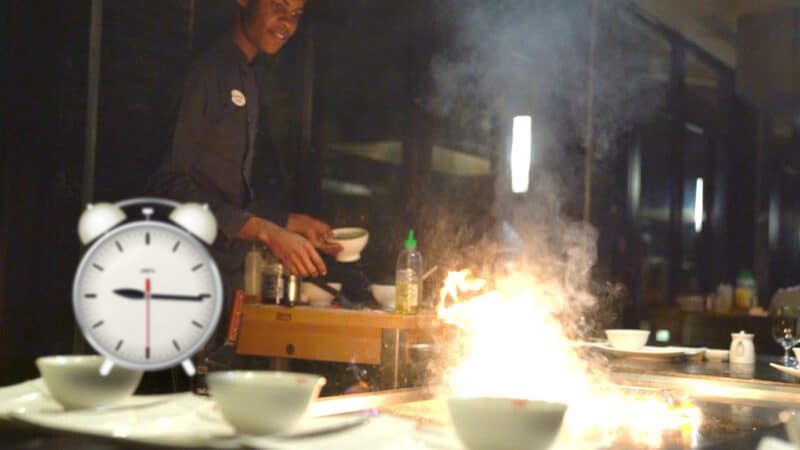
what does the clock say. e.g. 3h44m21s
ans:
9h15m30s
